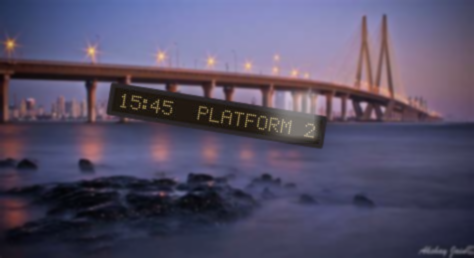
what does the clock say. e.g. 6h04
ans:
15h45
